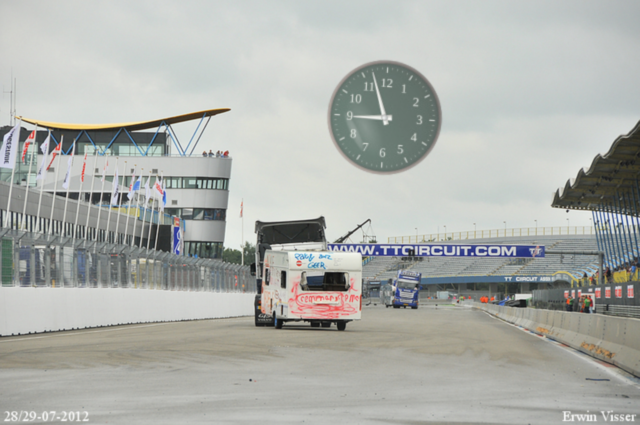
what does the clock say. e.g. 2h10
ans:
8h57
